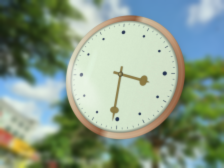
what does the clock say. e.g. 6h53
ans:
3h31
